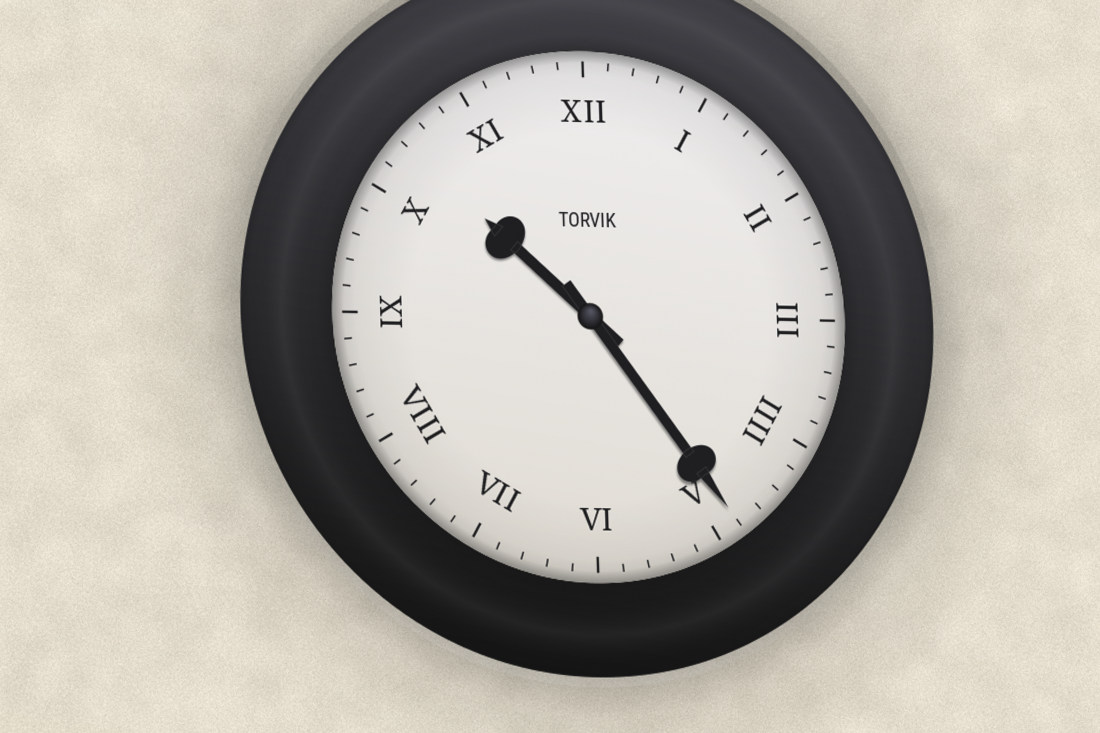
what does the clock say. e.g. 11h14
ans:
10h24
